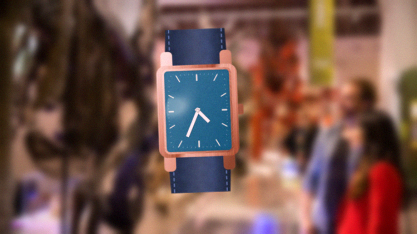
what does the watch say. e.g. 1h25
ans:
4h34
